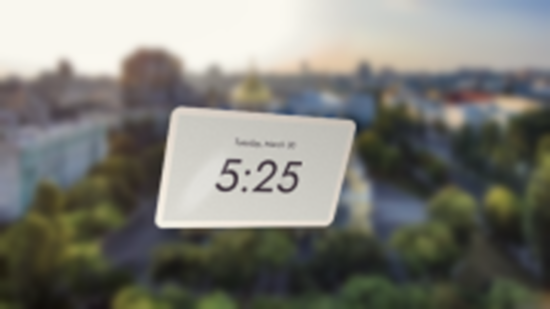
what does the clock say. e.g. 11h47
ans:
5h25
